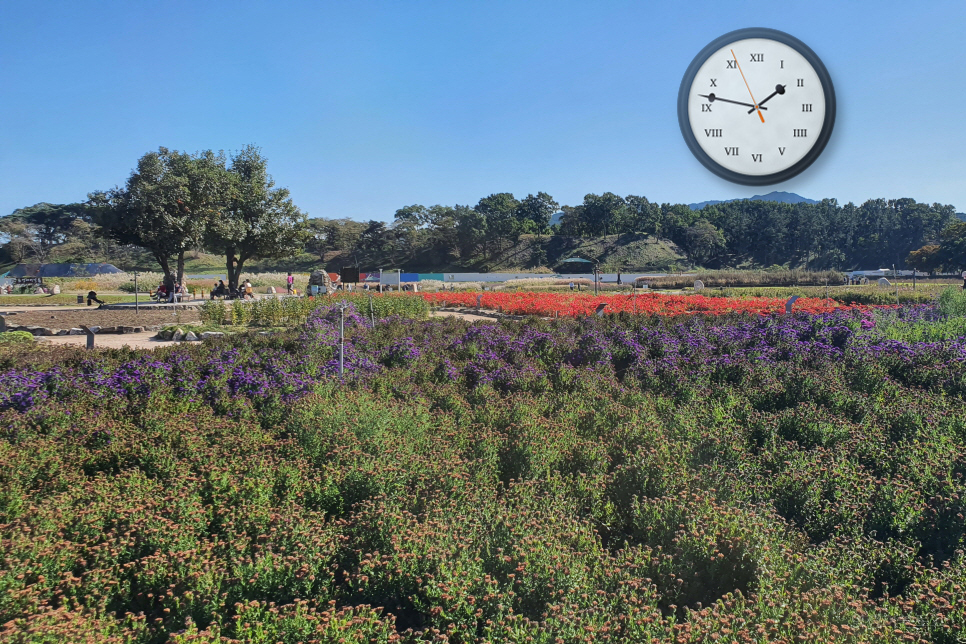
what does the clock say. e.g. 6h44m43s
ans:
1h46m56s
